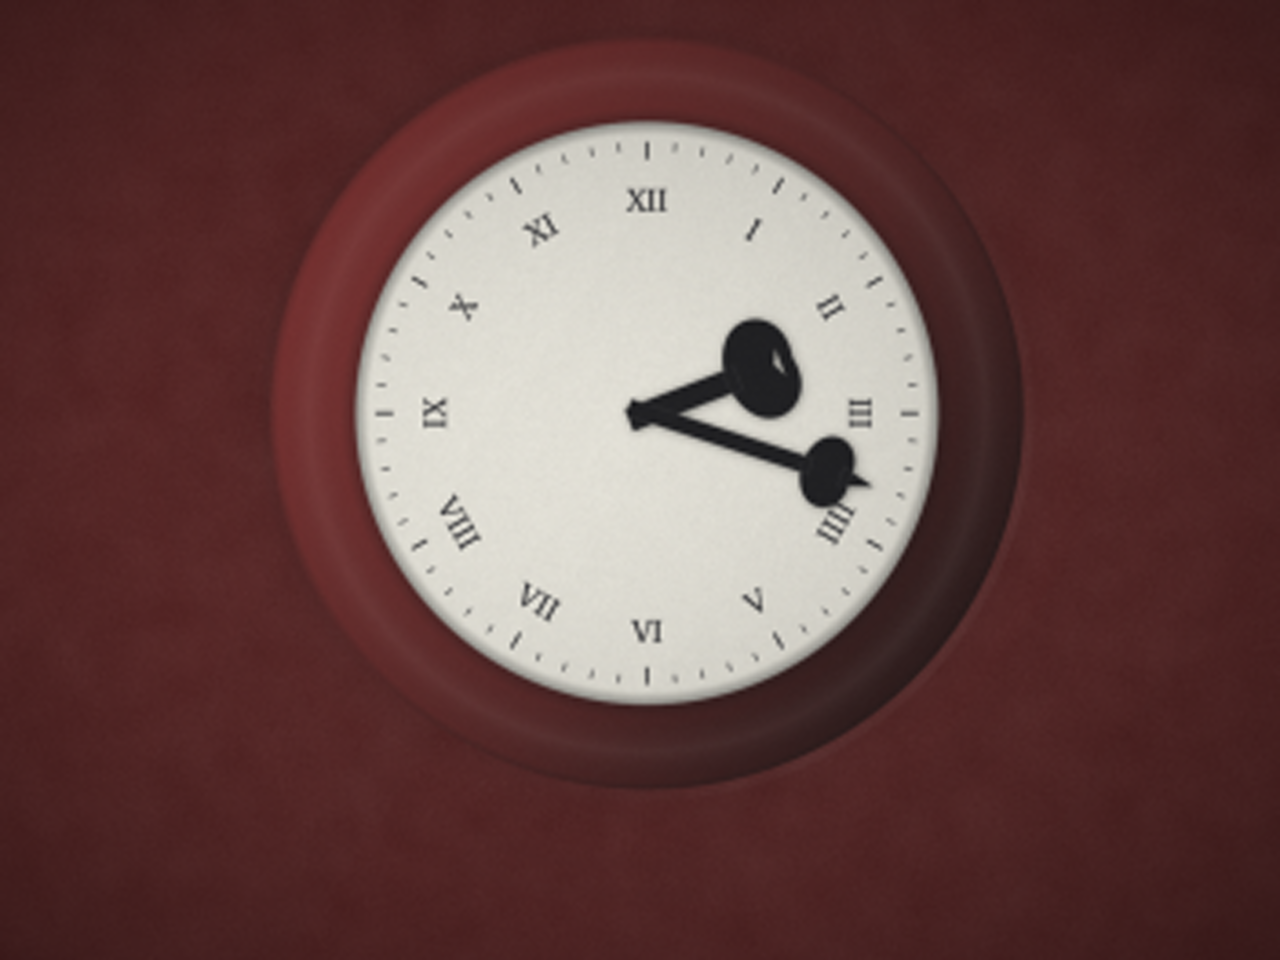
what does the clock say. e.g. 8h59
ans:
2h18
